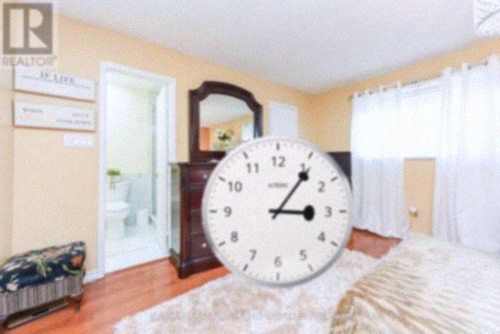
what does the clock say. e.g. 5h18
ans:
3h06
